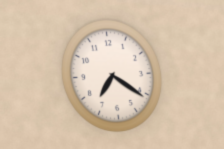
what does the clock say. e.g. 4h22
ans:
7h21
